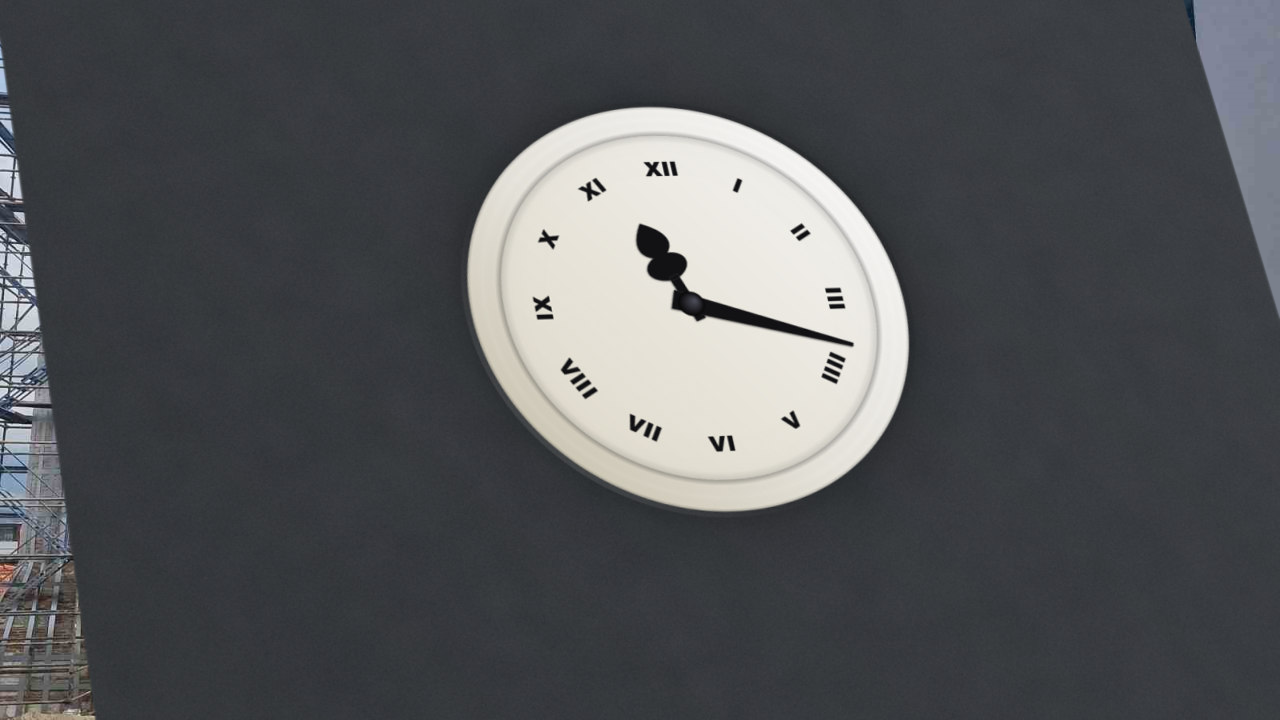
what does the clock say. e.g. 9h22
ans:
11h18
